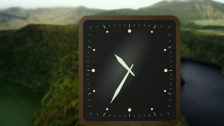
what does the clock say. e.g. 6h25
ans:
10h35
